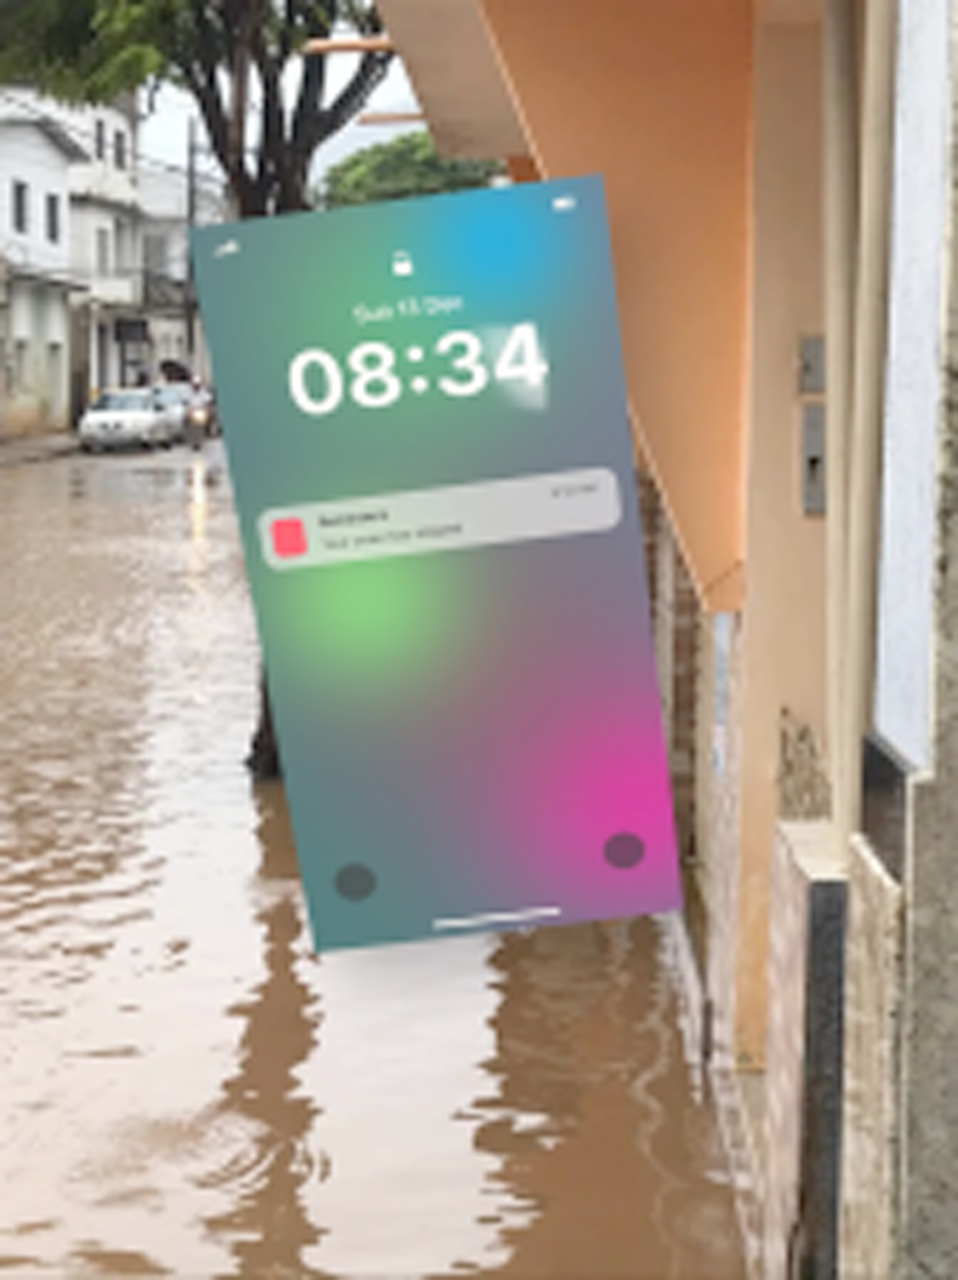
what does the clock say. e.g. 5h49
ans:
8h34
